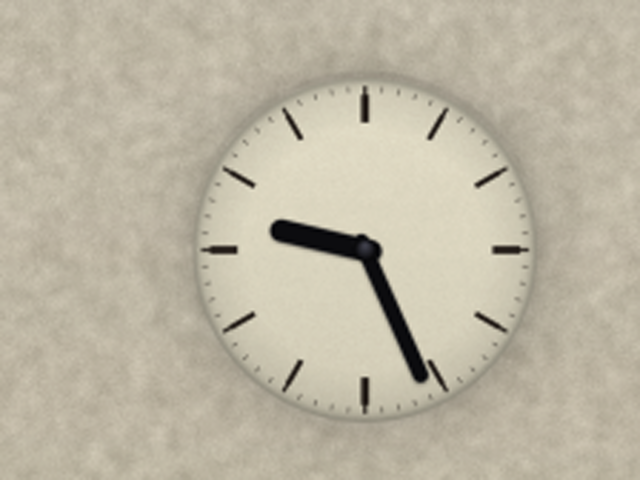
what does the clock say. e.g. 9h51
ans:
9h26
